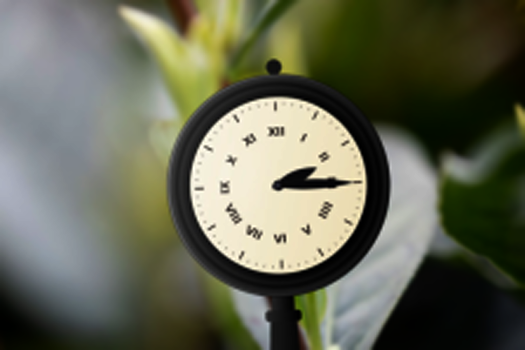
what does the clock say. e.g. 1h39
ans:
2h15
